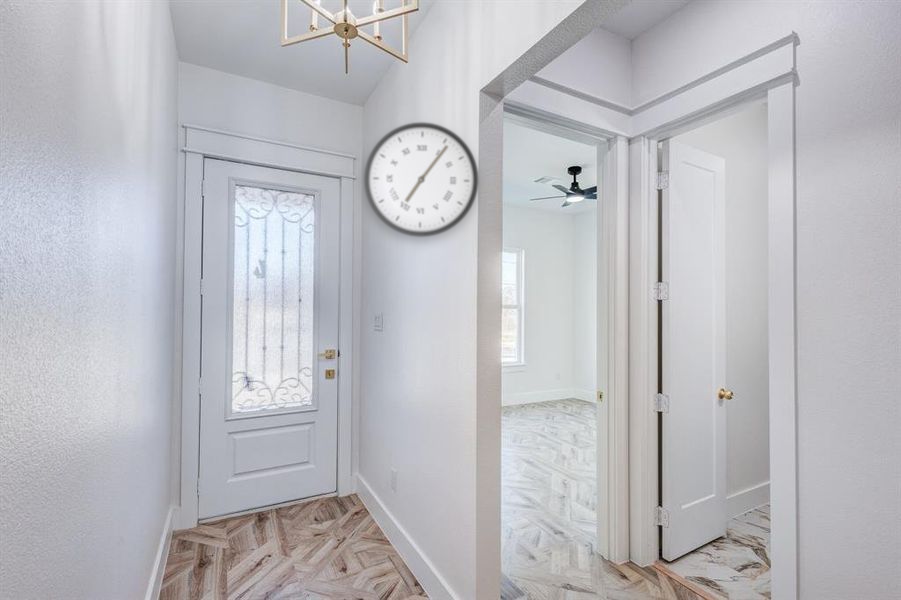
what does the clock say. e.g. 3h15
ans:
7h06
